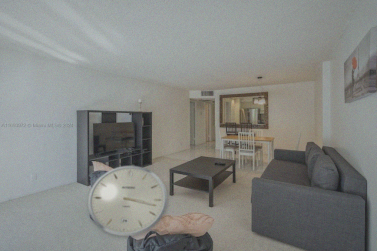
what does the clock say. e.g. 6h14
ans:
3h17
